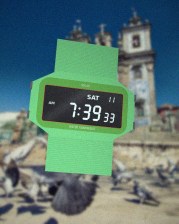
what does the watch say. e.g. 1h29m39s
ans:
7h39m33s
